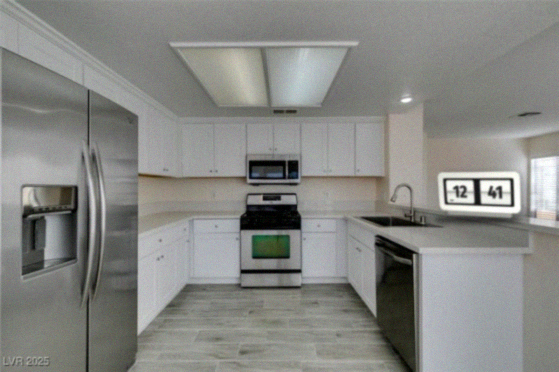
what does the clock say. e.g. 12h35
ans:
12h41
